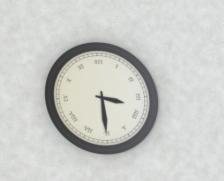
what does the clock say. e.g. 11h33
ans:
3h30
